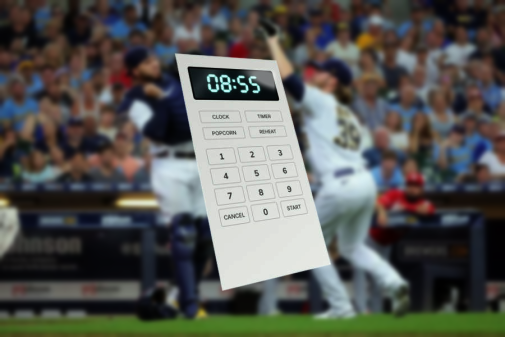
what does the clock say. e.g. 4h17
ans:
8h55
